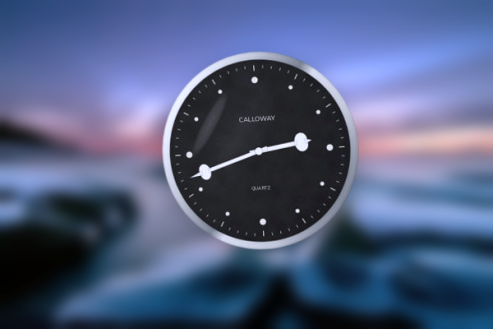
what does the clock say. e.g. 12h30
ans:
2h42
